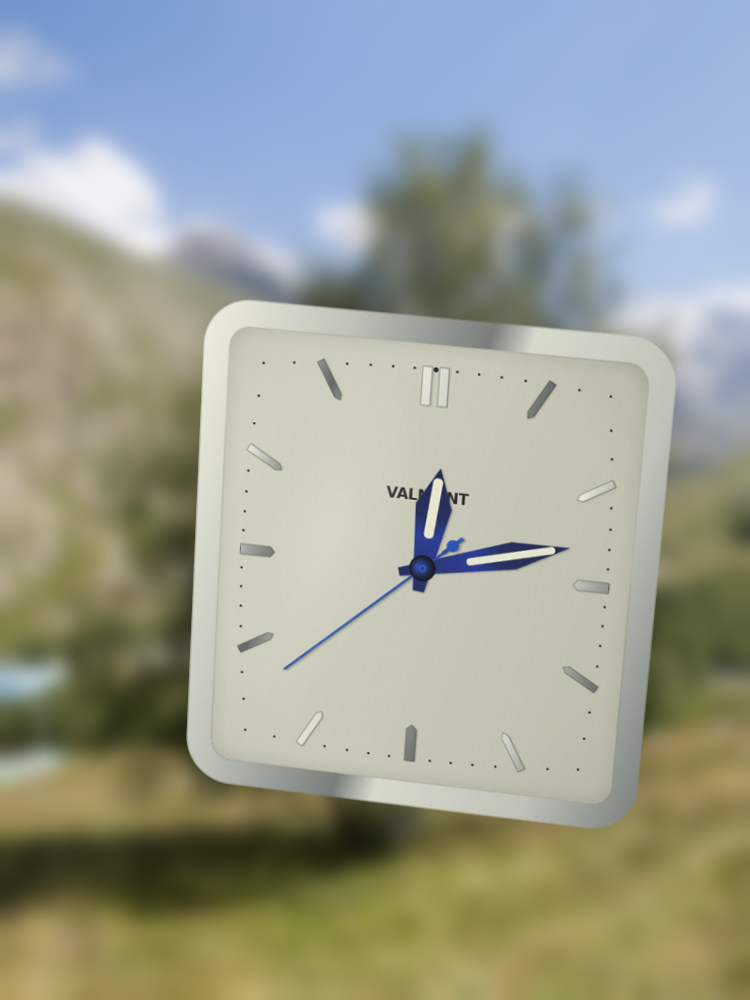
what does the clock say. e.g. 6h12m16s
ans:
12h12m38s
